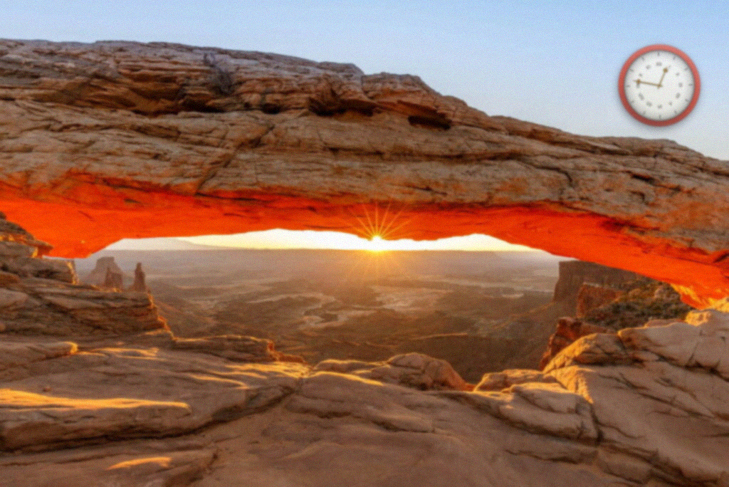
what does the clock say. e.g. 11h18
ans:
12h47
